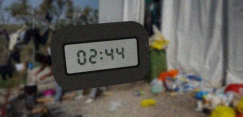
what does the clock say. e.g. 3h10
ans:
2h44
